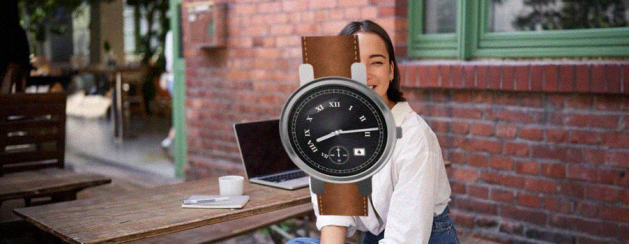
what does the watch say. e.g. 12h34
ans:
8h14
